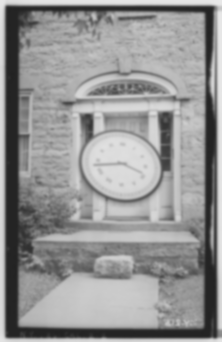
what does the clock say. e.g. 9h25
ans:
3h43
